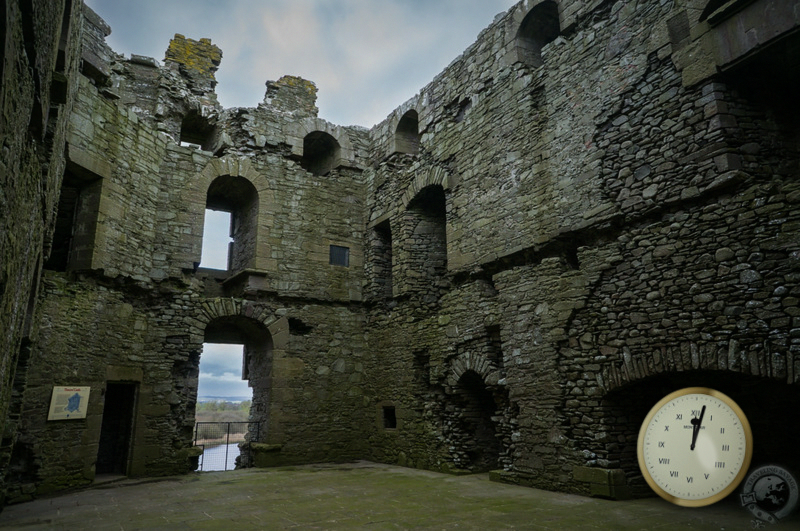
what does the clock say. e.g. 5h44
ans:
12h02
